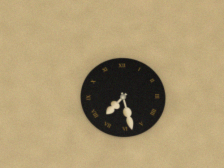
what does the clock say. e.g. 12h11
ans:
7h28
